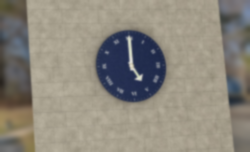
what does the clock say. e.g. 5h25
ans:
5h00
